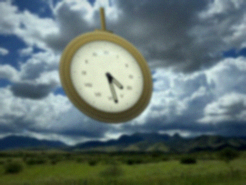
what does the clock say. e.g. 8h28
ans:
4h28
